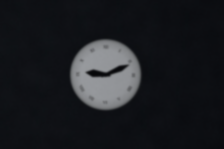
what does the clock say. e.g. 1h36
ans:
9h11
